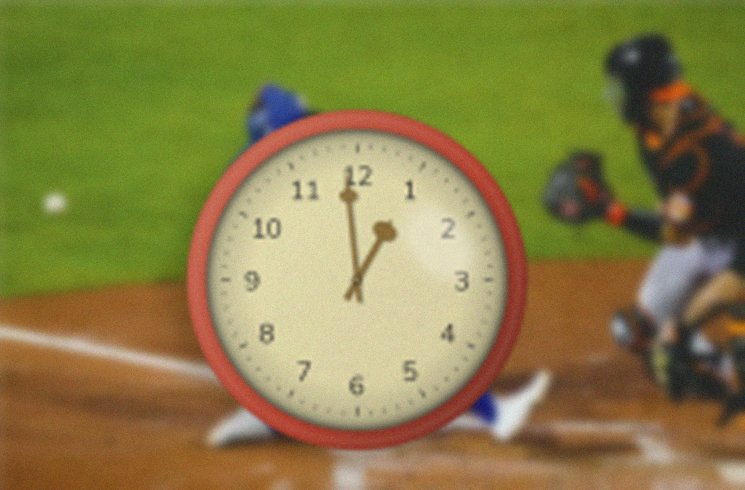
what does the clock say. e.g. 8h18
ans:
12h59
